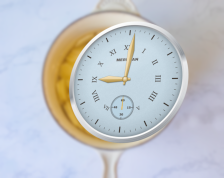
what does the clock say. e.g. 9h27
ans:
9h01
